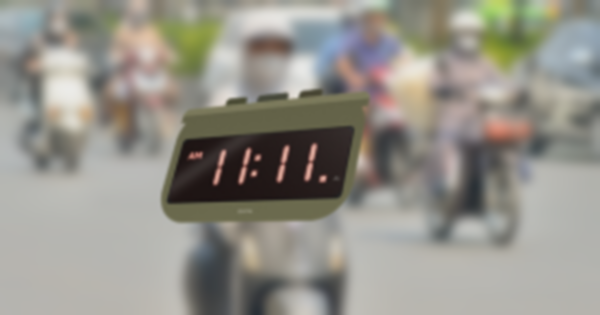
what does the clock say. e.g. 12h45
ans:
11h11
